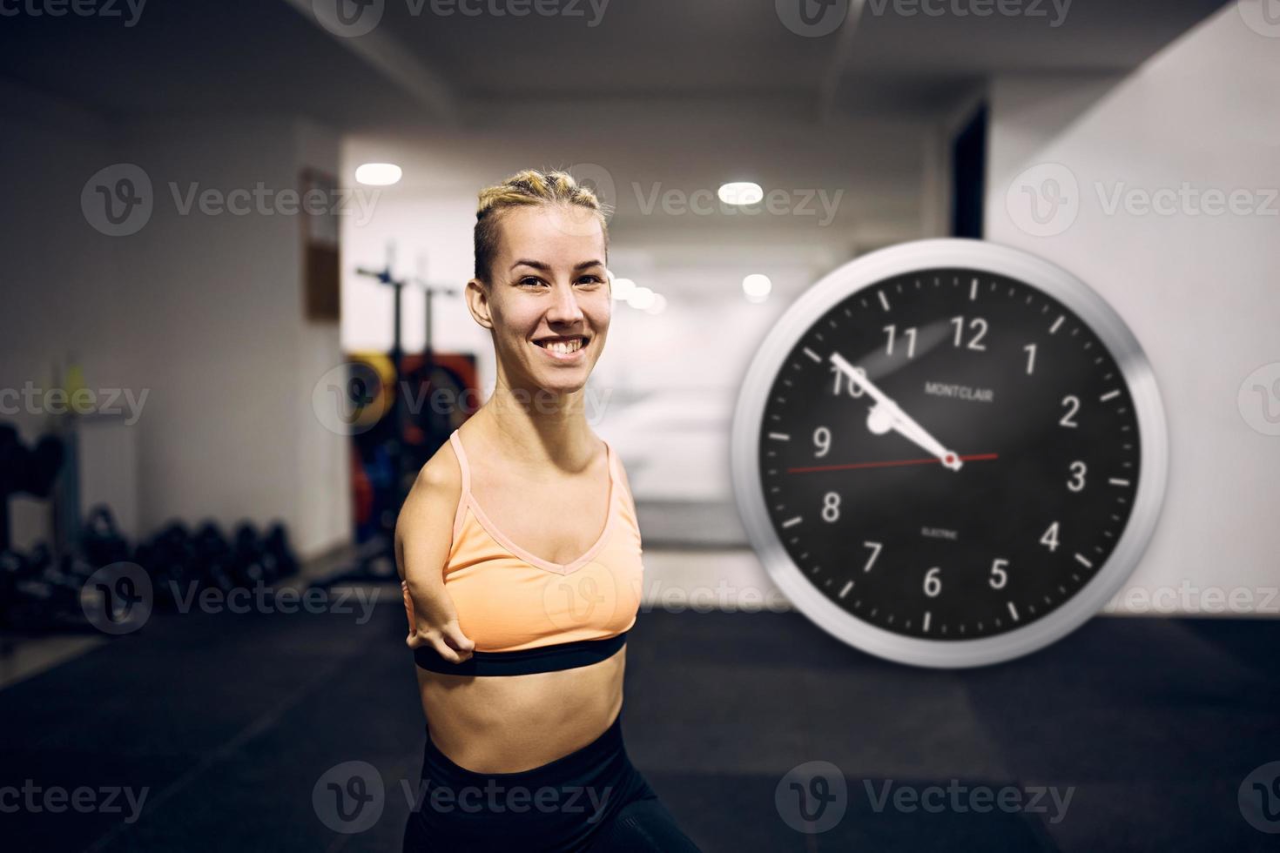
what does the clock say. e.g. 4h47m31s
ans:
9h50m43s
